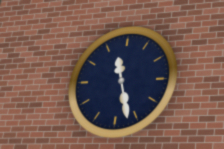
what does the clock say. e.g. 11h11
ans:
11h27
